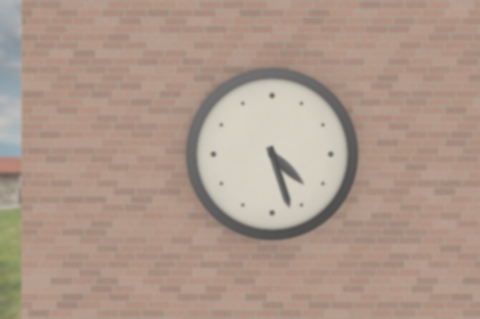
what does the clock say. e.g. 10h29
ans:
4h27
